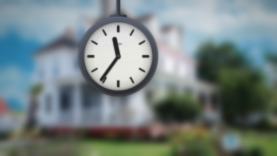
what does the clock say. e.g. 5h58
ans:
11h36
